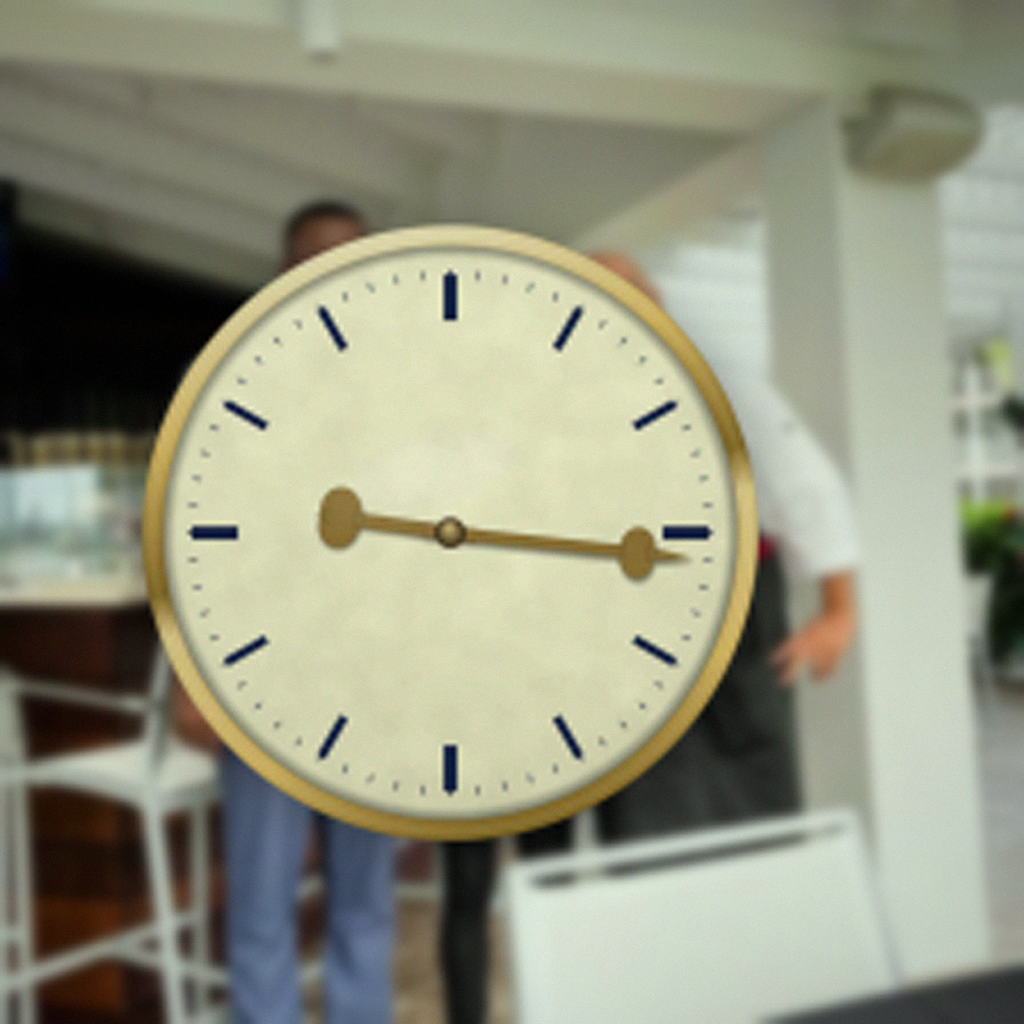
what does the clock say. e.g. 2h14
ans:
9h16
